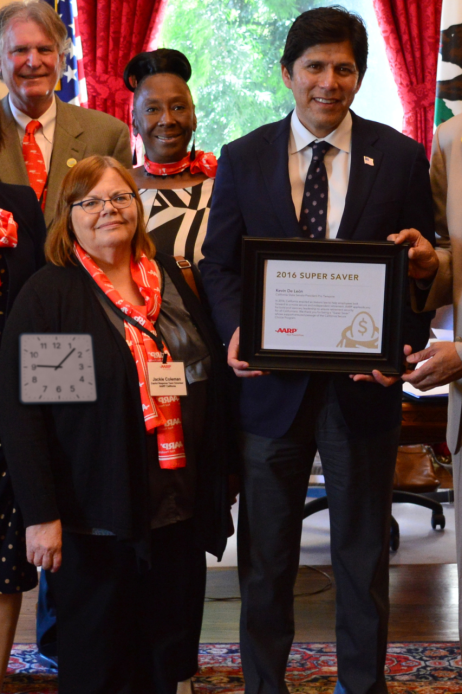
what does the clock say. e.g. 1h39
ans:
9h07
